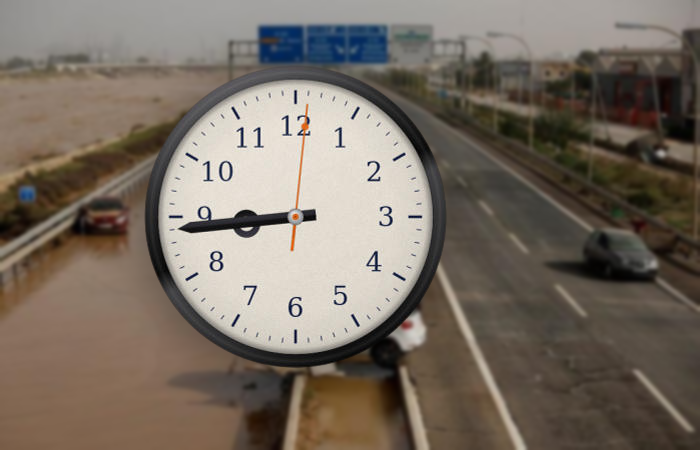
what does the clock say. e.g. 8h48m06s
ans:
8h44m01s
